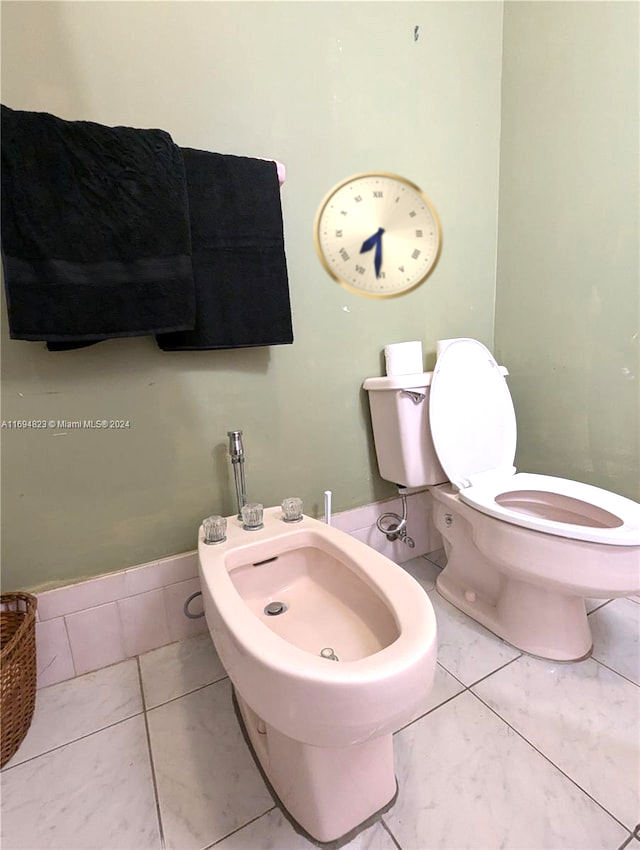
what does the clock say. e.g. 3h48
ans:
7h31
